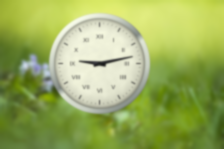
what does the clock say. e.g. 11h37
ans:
9h13
